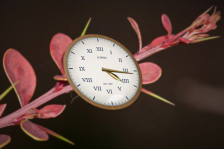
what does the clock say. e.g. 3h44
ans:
4h16
